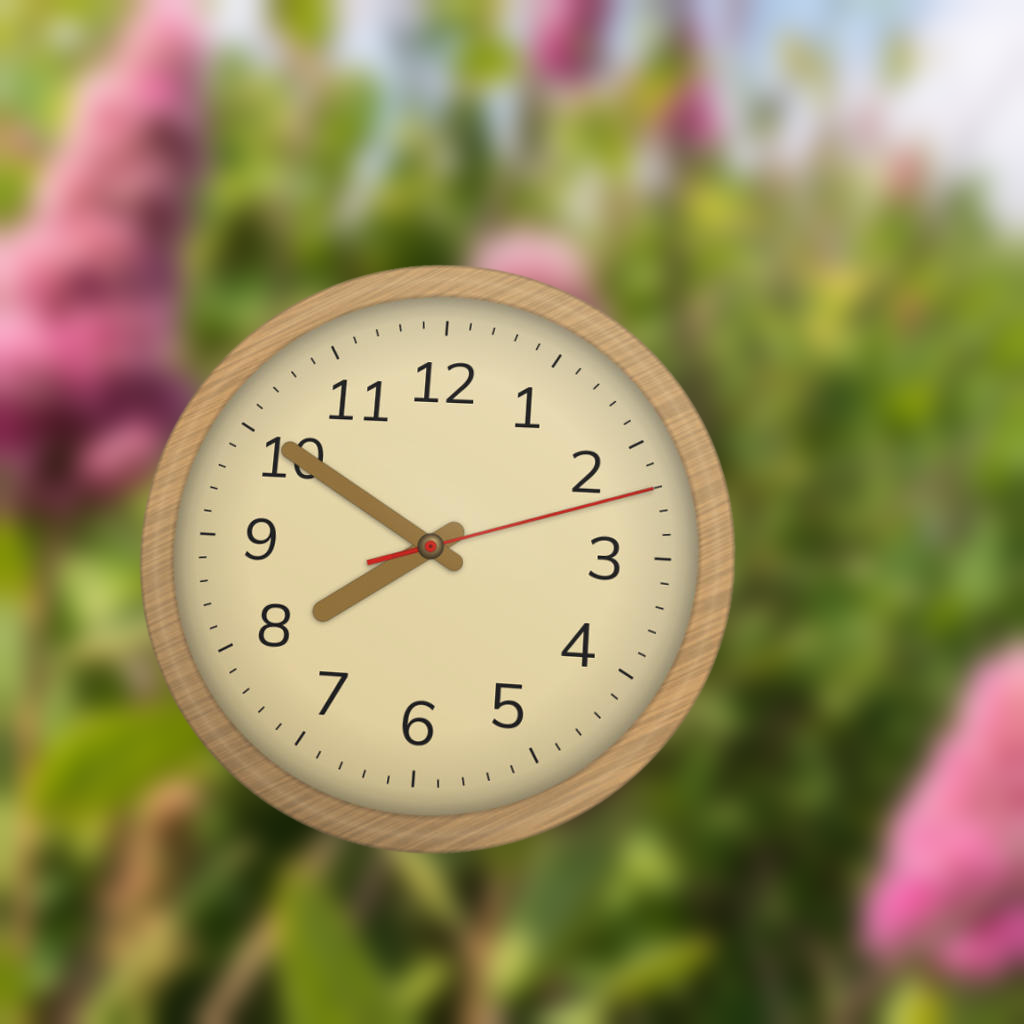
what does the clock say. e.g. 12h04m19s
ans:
7h50m12s
